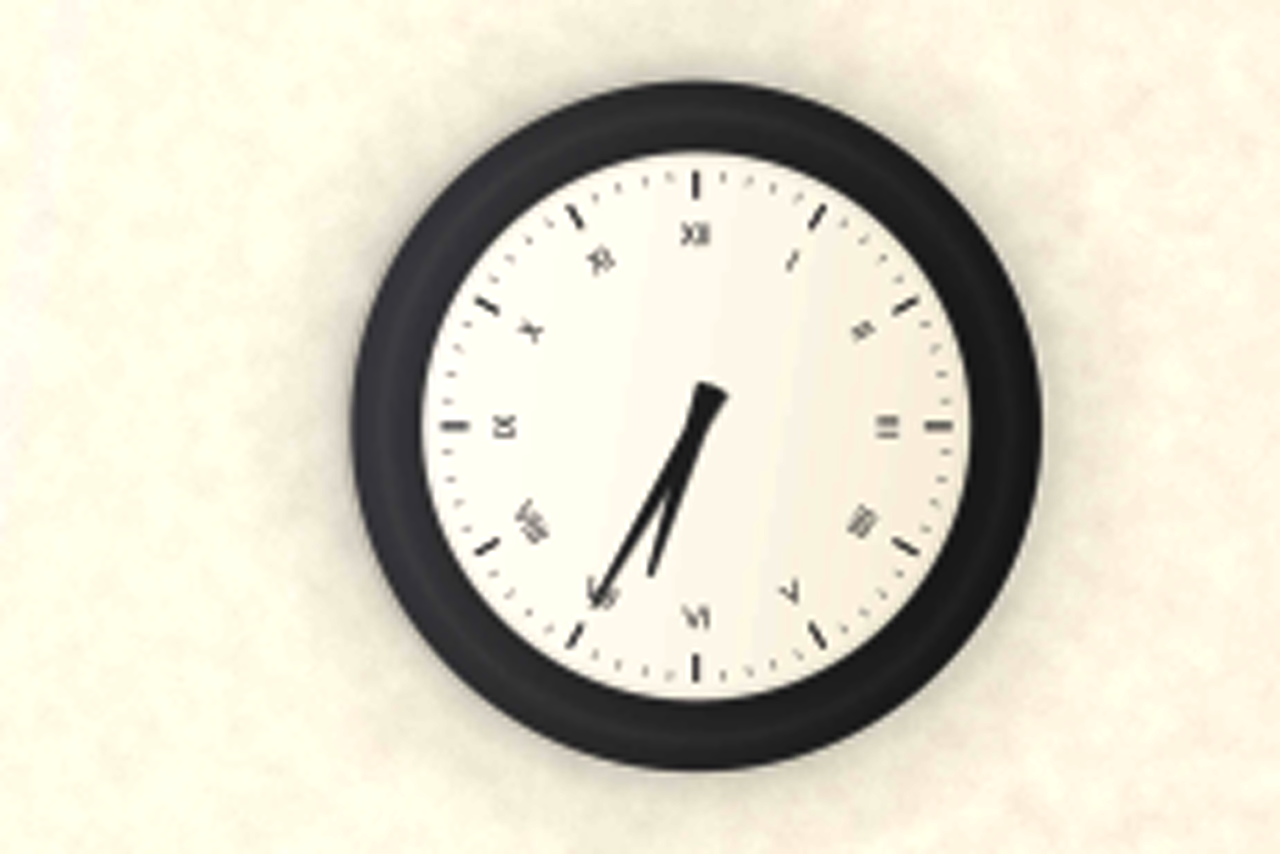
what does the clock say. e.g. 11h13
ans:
6h35
